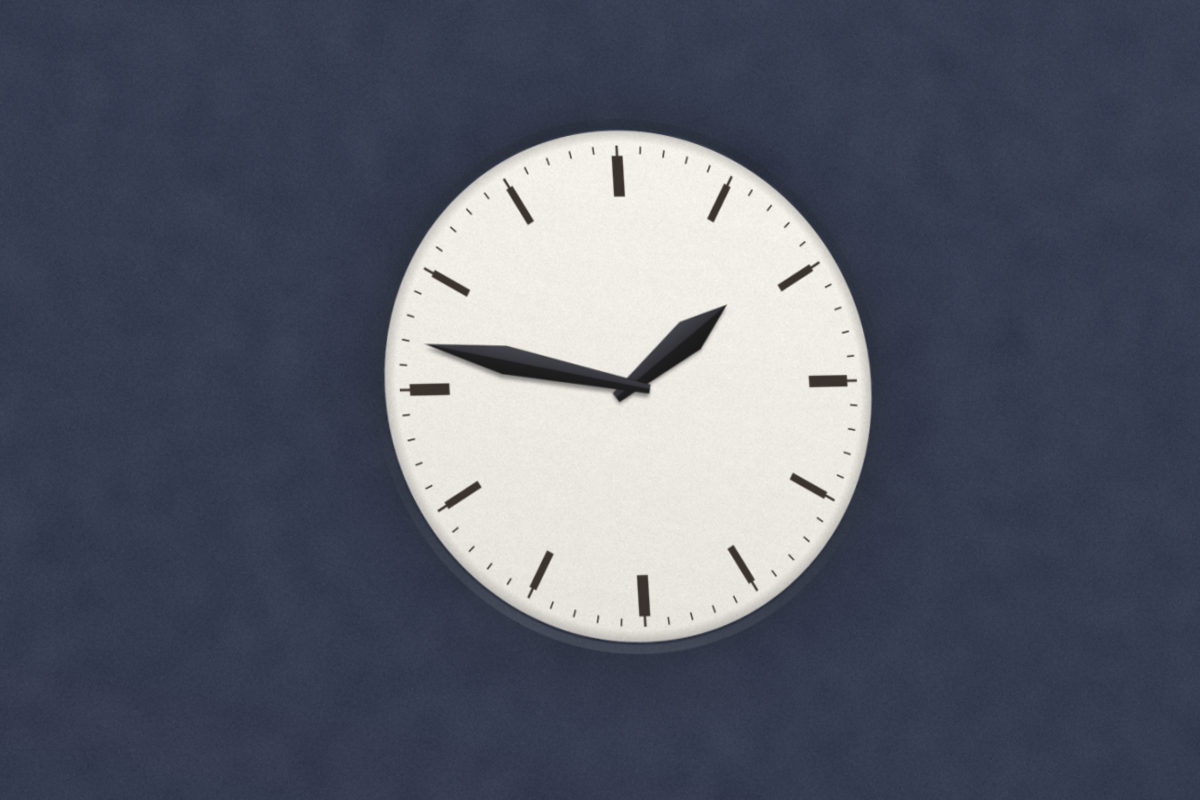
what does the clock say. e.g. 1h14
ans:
1h47
